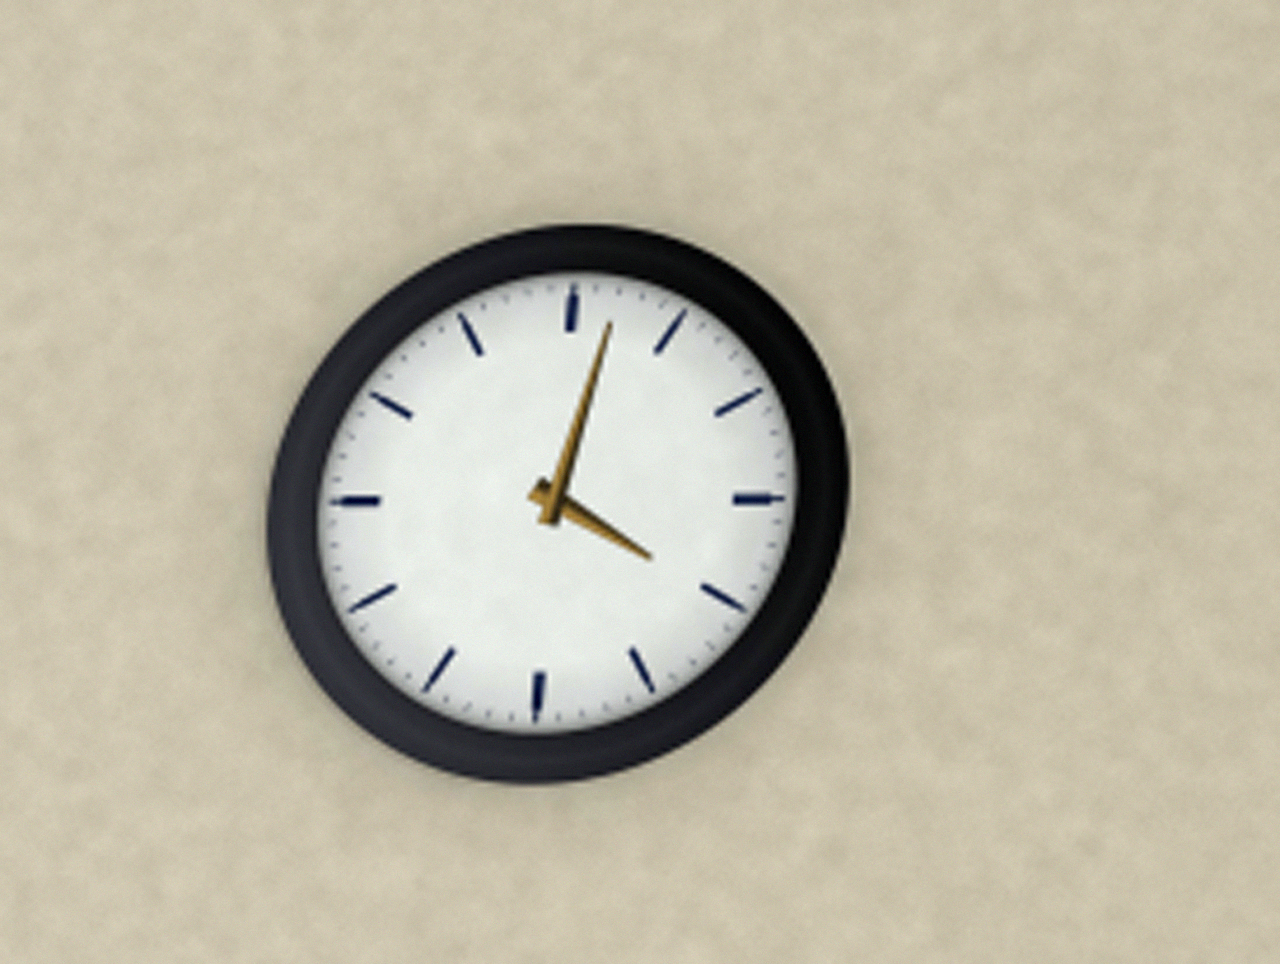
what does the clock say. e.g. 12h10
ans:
4h02
